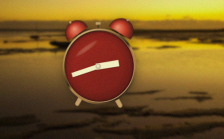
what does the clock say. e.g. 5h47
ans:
2h42
